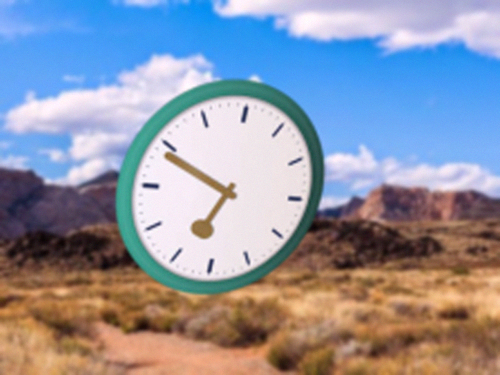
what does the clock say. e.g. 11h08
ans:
6h49
